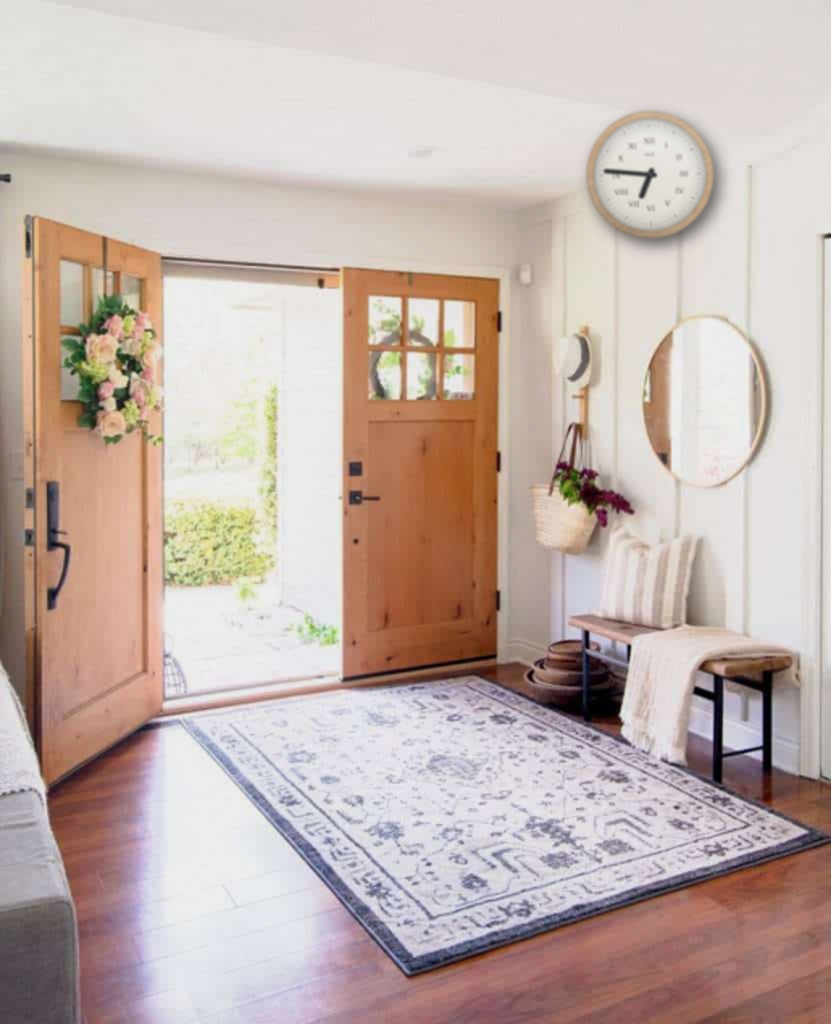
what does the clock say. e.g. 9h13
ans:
6h46
